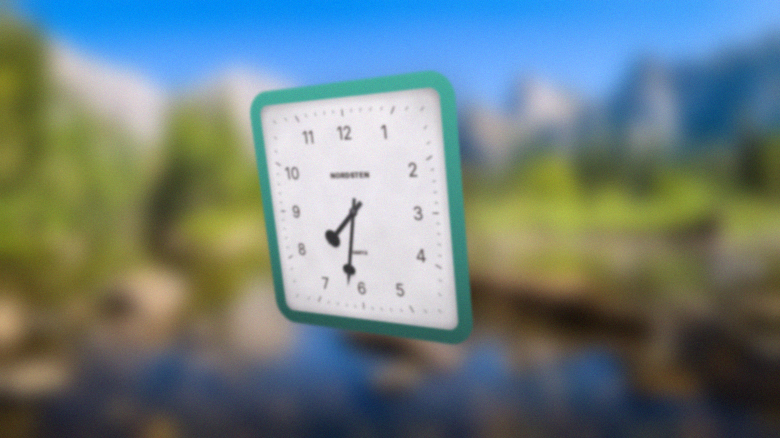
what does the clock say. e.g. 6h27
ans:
7h32
